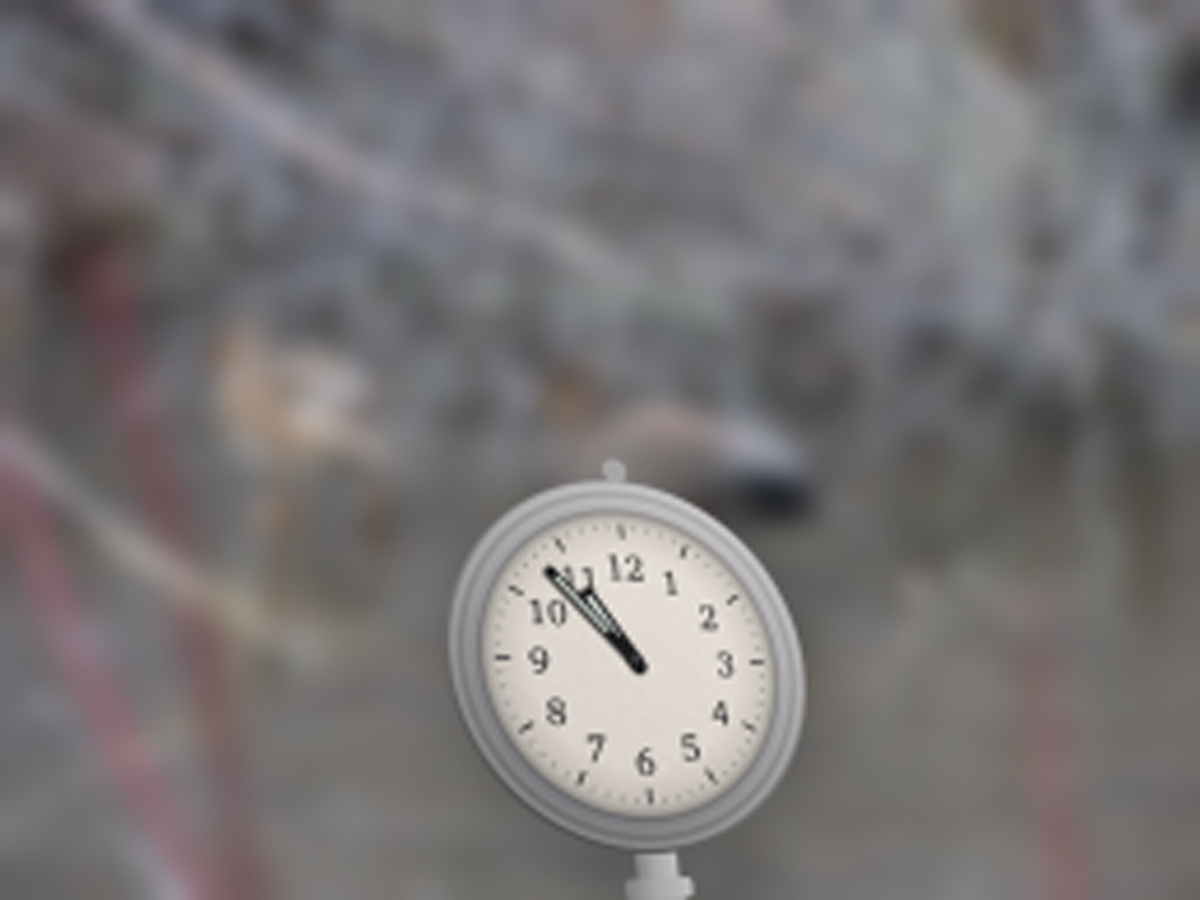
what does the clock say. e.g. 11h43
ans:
10h53
